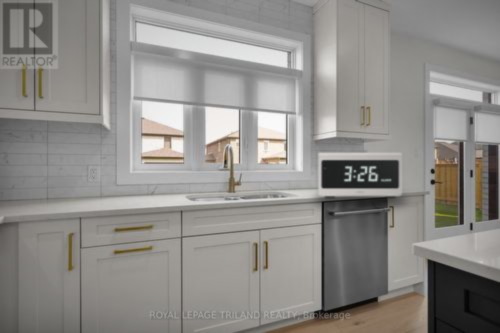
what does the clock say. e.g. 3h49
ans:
3h26
